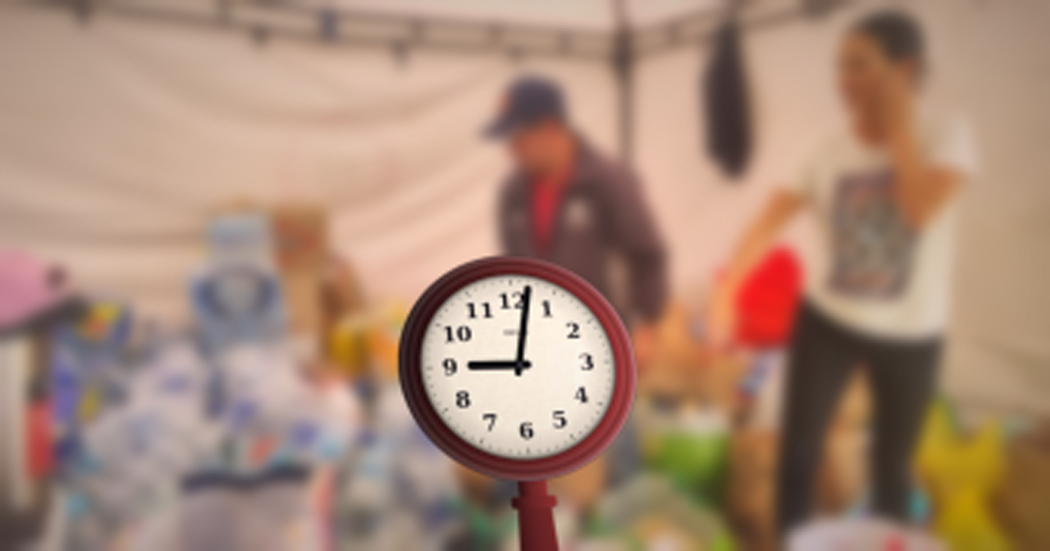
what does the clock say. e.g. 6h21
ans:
9h02
